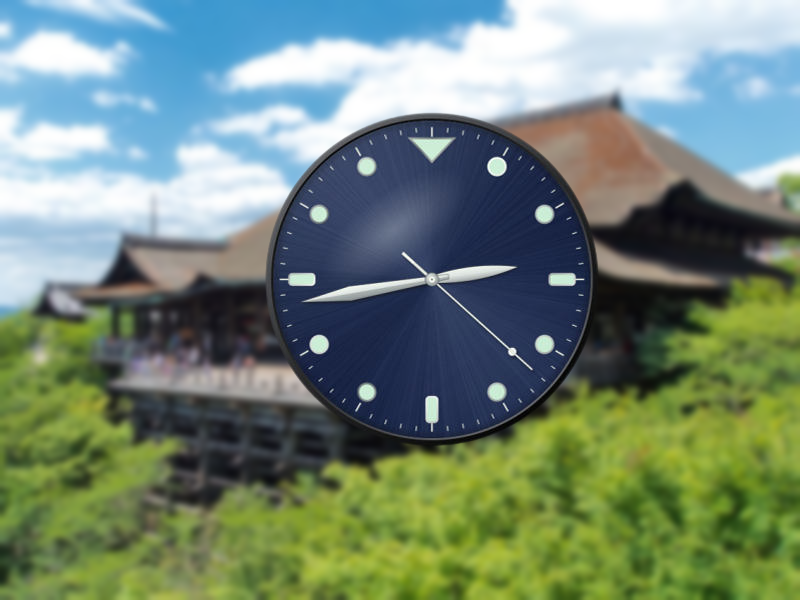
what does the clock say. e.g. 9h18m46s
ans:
2h43m22s
